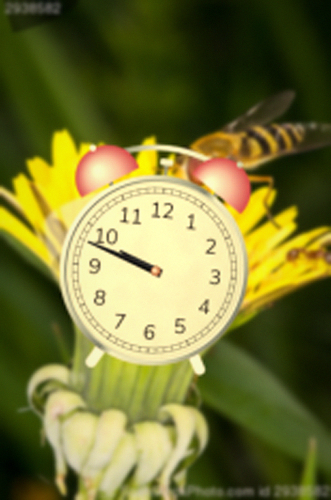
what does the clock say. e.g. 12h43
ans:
9h48
